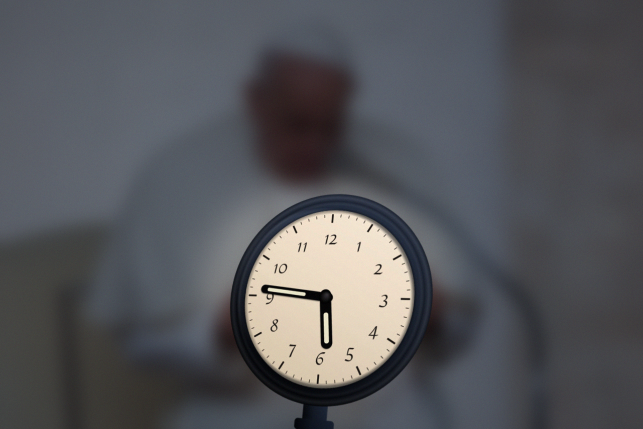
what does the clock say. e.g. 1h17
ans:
5h46
